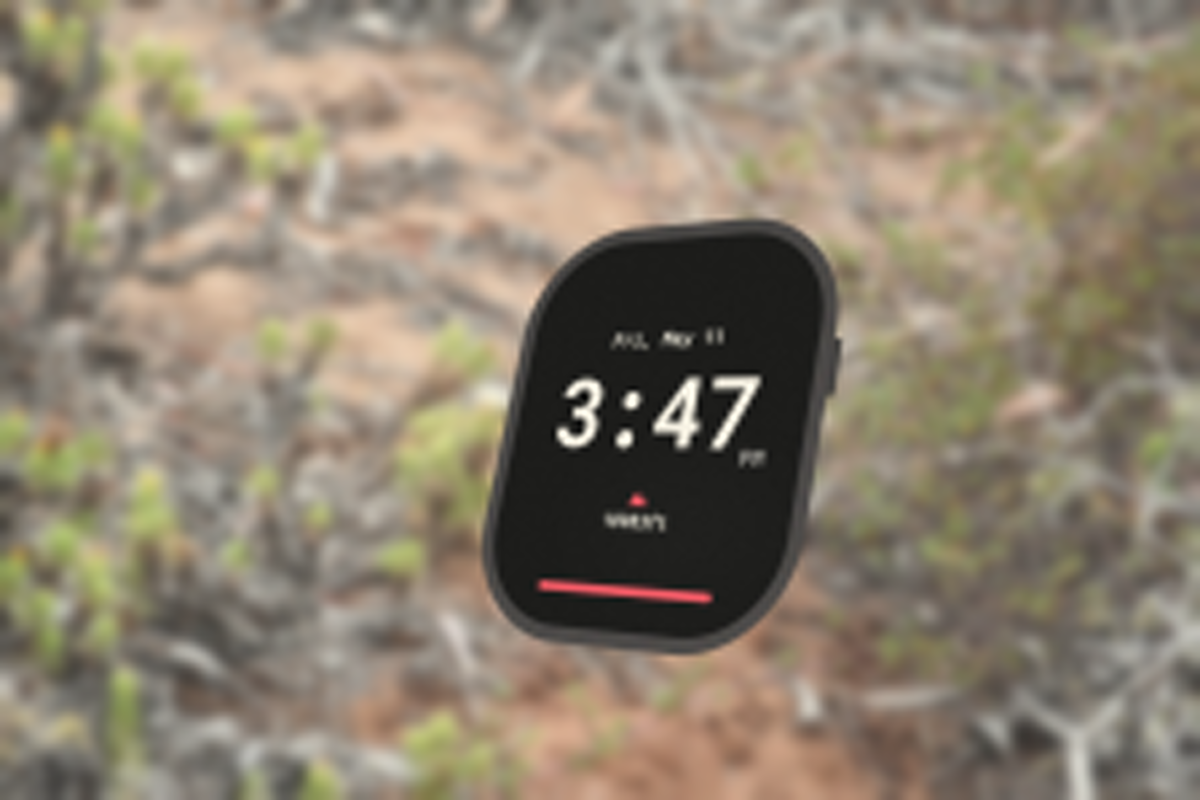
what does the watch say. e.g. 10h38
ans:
3h47
